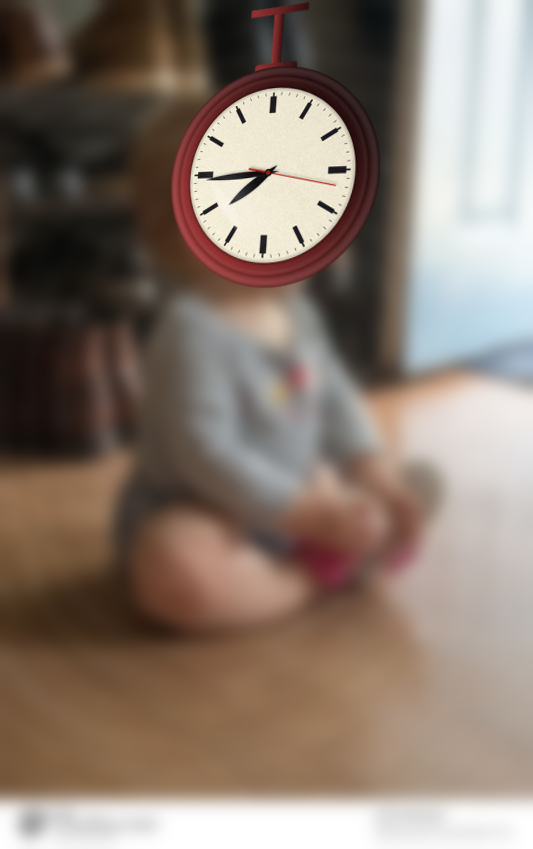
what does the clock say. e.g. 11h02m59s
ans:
7h44m17s
